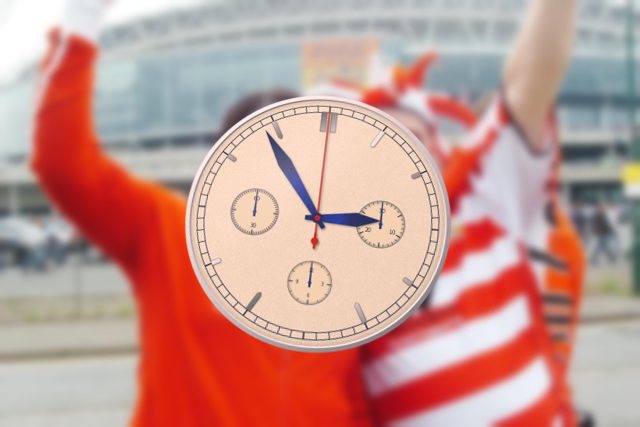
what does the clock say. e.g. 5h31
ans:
2h54
